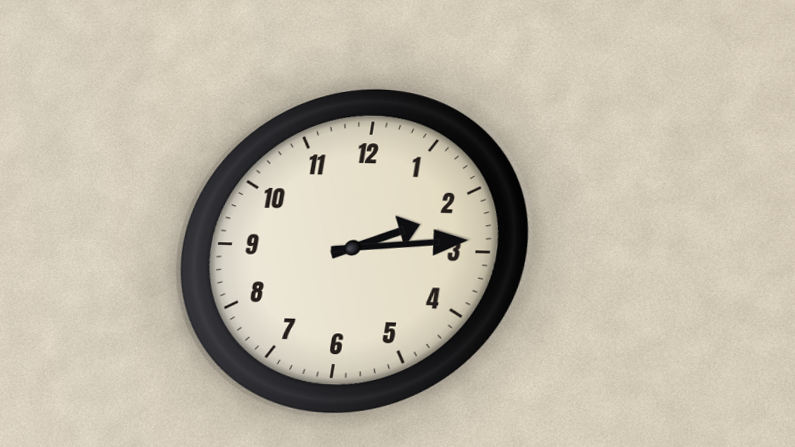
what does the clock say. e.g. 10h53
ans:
2h14
